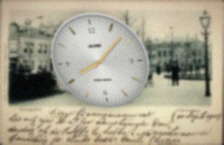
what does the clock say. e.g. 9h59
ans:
8h08
